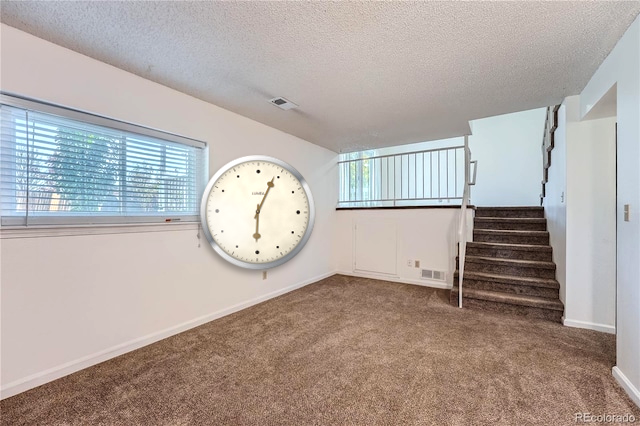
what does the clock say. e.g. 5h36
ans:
6h04
